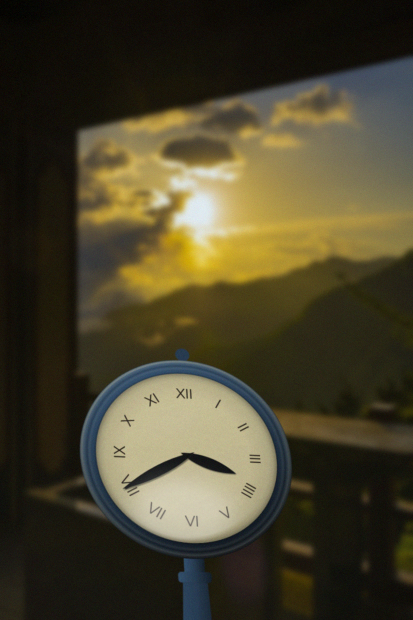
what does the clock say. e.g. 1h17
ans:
3h40
